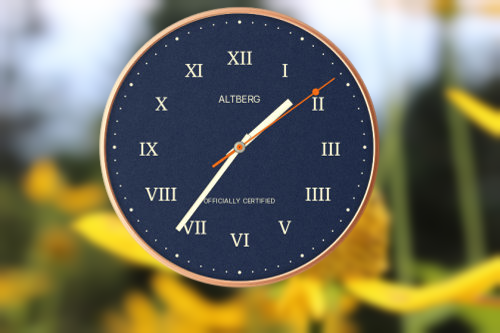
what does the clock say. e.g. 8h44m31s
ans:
1h36m09s
